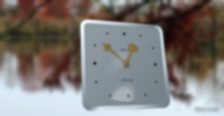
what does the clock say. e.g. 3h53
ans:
12h52
